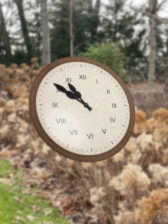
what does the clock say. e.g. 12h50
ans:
10h51
